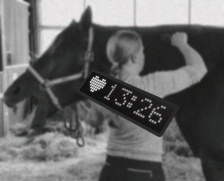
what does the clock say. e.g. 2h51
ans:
13h26
